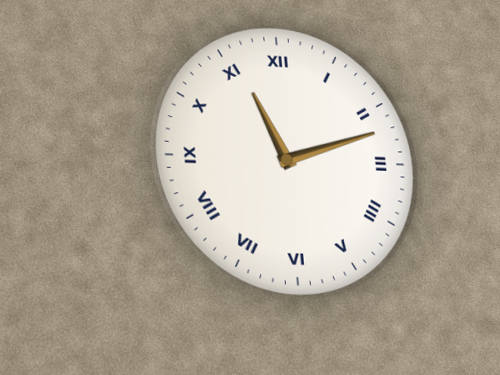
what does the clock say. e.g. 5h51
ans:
11h12
